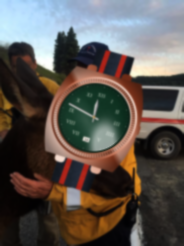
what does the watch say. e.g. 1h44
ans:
11h47
